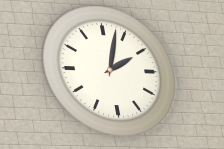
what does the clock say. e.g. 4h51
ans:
2h03
